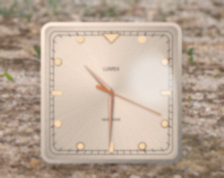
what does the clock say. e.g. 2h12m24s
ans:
10h30m19s
